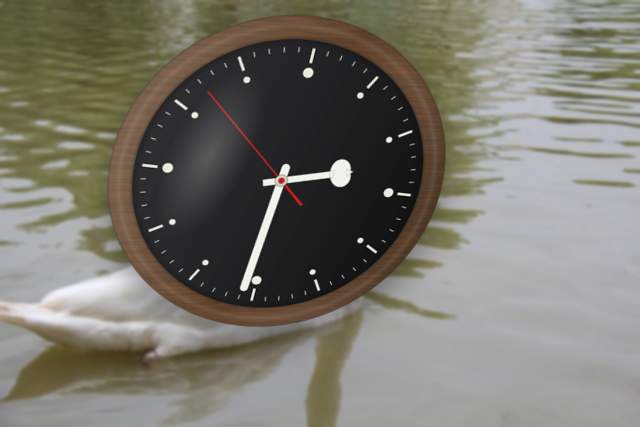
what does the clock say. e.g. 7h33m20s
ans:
2h30m52s
